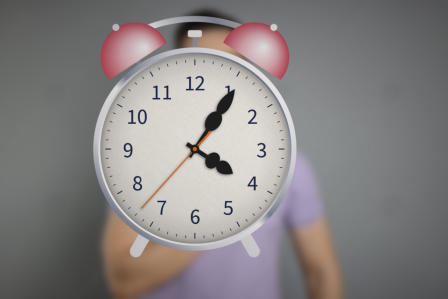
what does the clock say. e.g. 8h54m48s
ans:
4h05m37s
